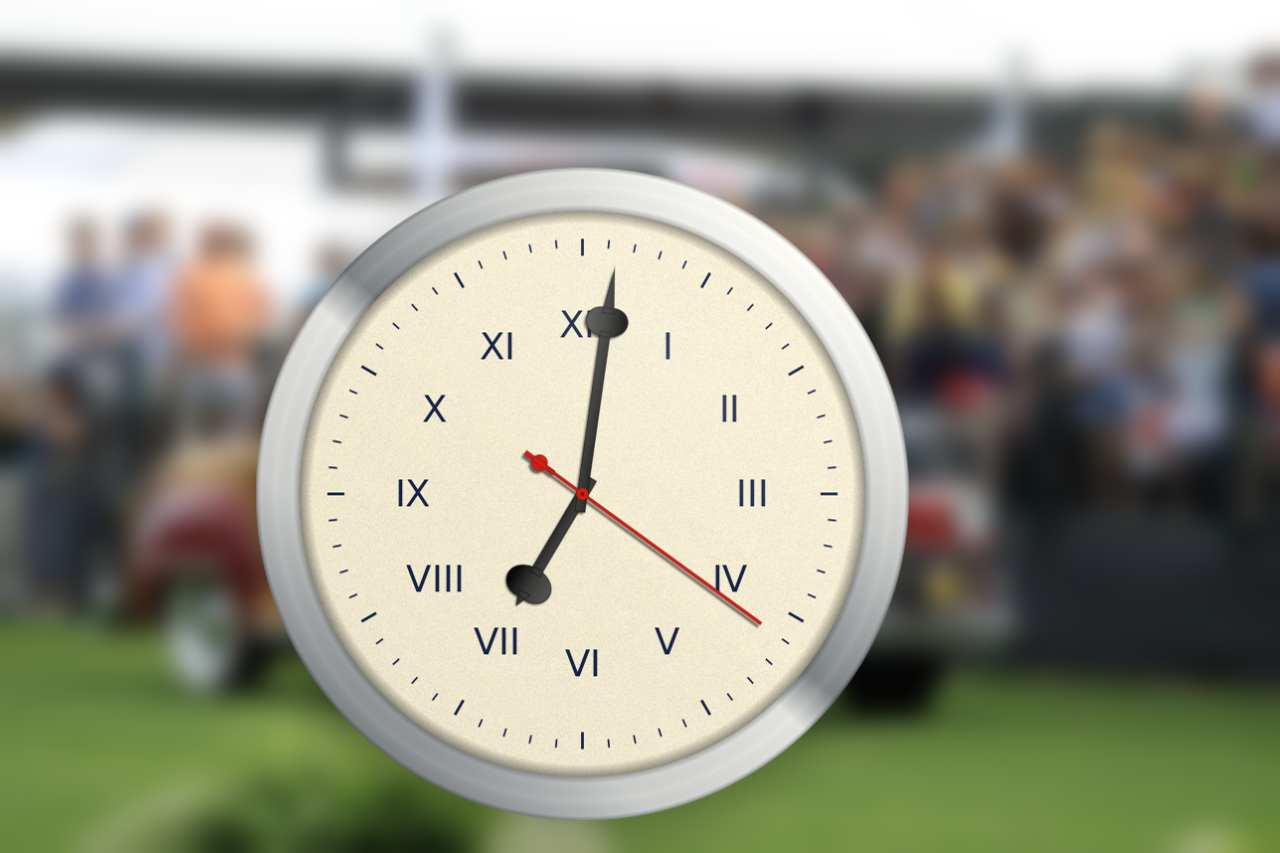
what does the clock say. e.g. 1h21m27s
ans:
7h01m21s
